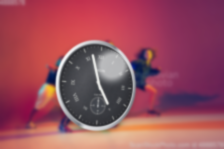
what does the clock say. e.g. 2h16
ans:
4h57
